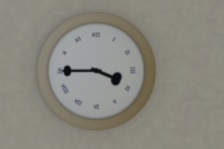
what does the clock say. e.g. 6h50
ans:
3h45
